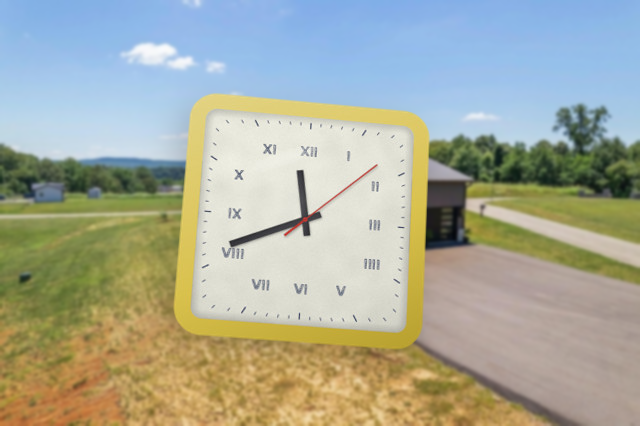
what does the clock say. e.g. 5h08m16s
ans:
11h41m08s
